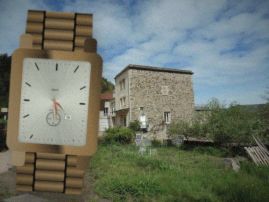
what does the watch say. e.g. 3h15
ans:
4h29
